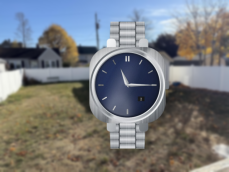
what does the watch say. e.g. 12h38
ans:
11h15
